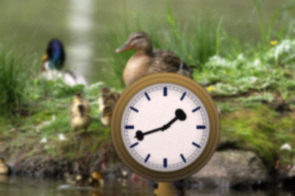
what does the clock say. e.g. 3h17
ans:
1h42
